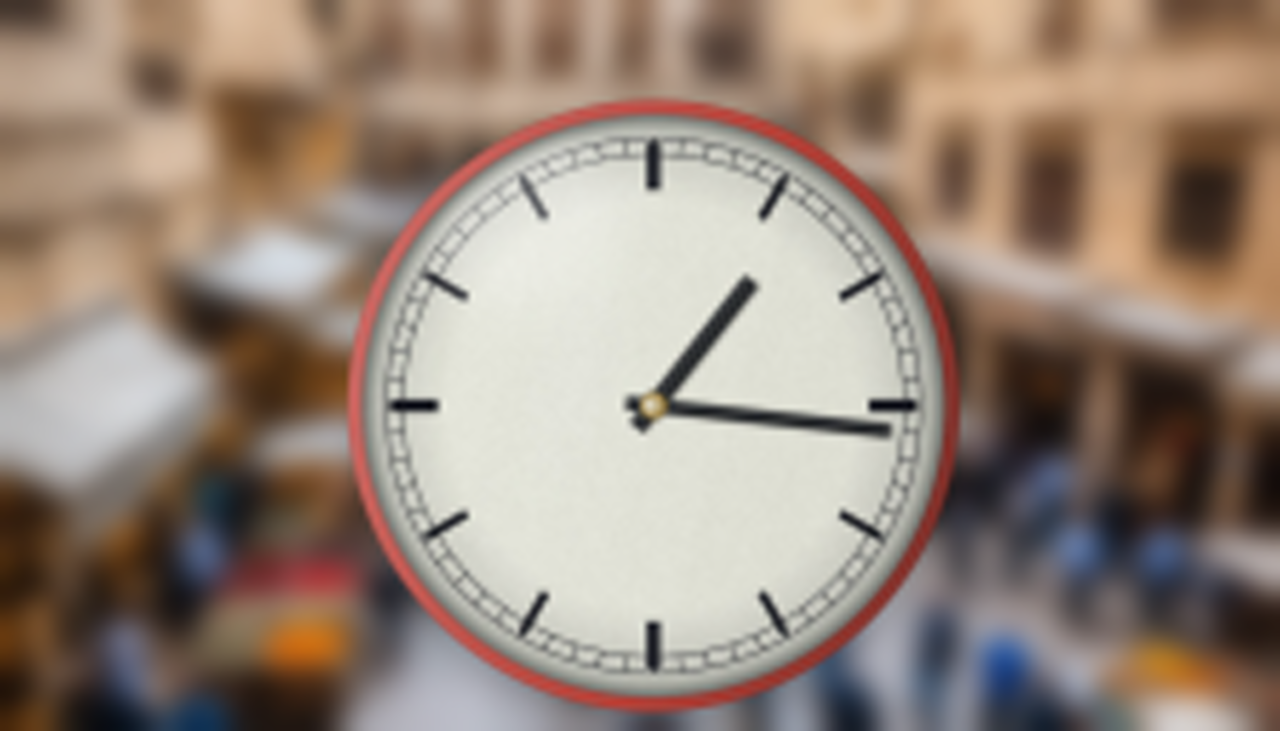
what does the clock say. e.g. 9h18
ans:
1h16
